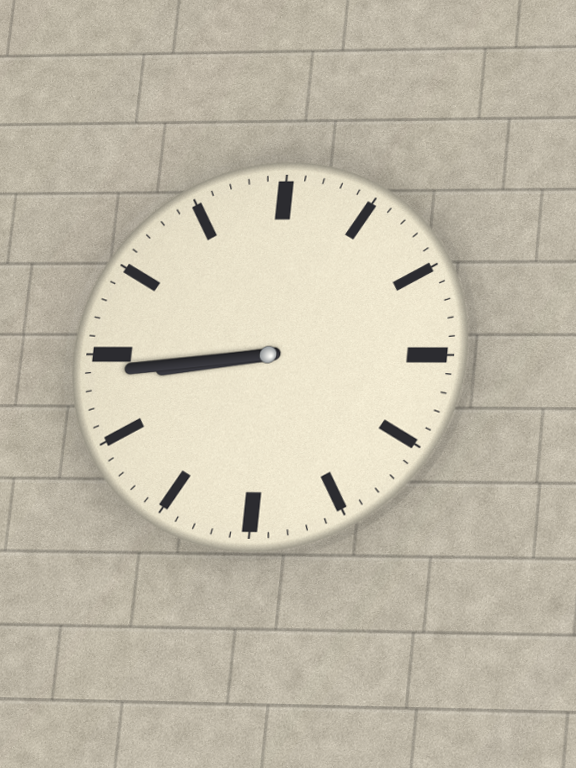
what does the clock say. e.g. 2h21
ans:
8h44
